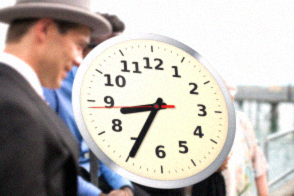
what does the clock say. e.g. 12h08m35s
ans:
8h34m44s
